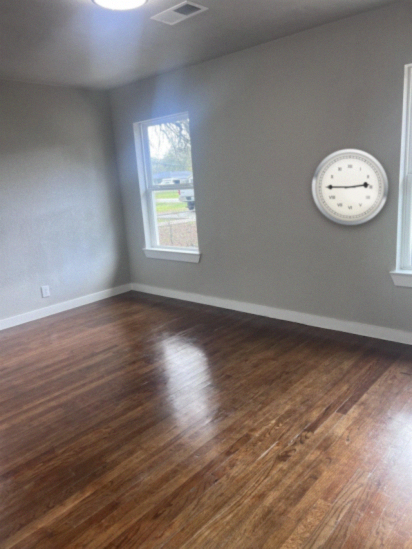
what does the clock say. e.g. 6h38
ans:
2h45
